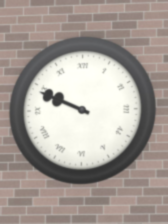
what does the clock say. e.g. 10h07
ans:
9h49
